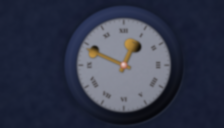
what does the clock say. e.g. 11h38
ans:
12h49
